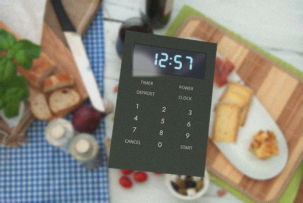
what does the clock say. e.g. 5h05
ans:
12h57
